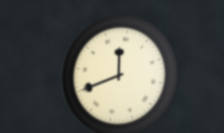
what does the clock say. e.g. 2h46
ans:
11h40
